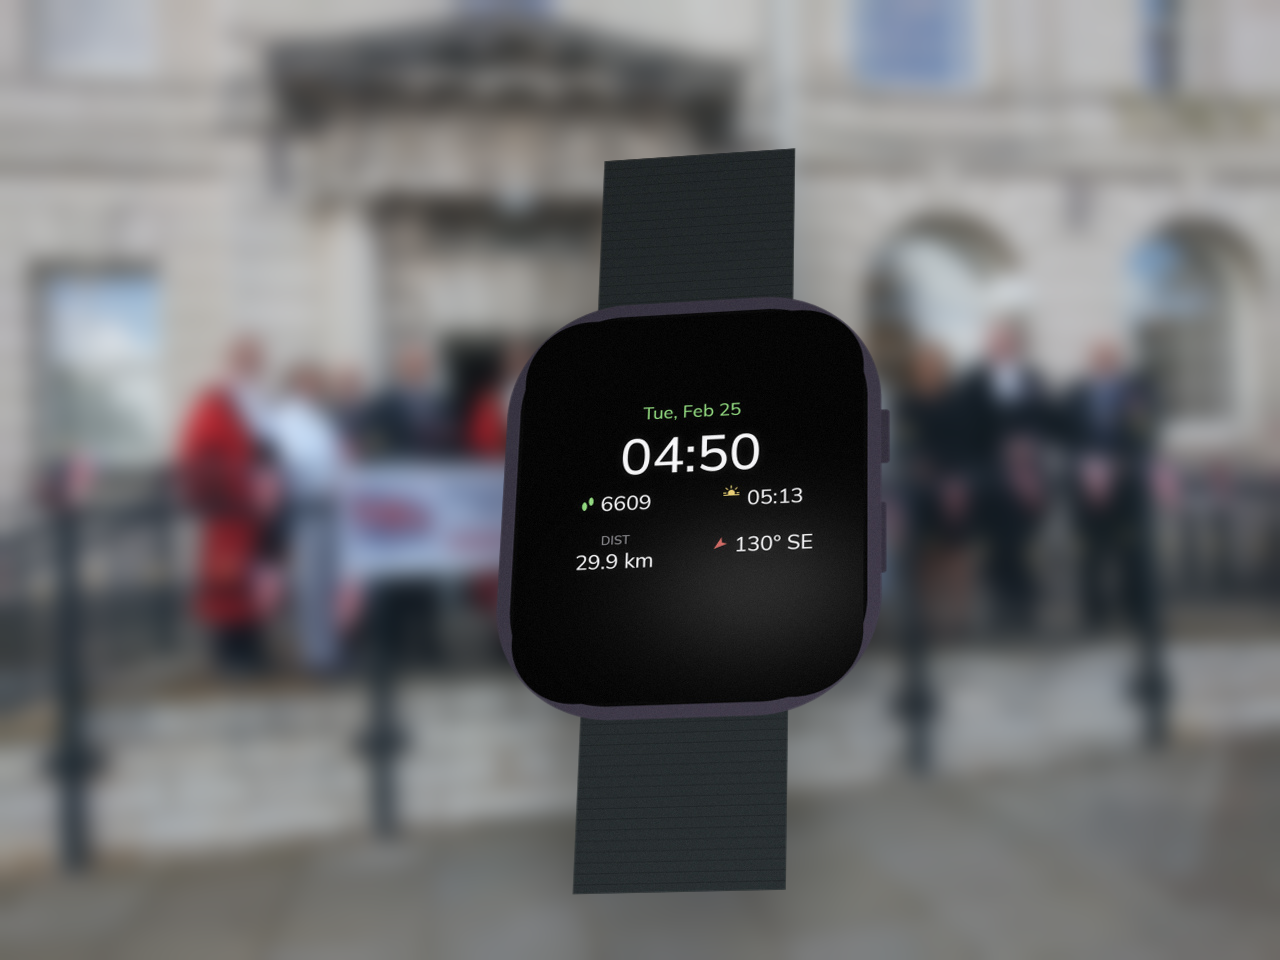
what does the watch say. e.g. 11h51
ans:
4h50
